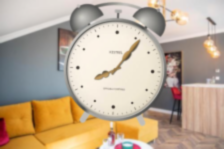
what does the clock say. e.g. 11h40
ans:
8h06
